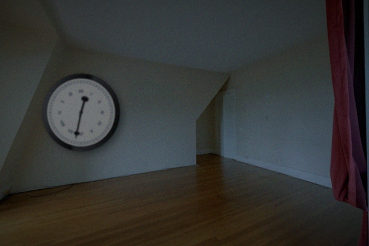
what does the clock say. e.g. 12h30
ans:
12h32
